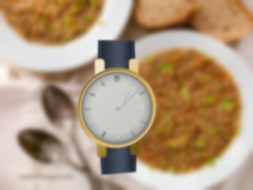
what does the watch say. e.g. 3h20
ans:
1h08
